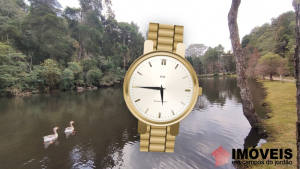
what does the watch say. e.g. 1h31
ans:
5h45
